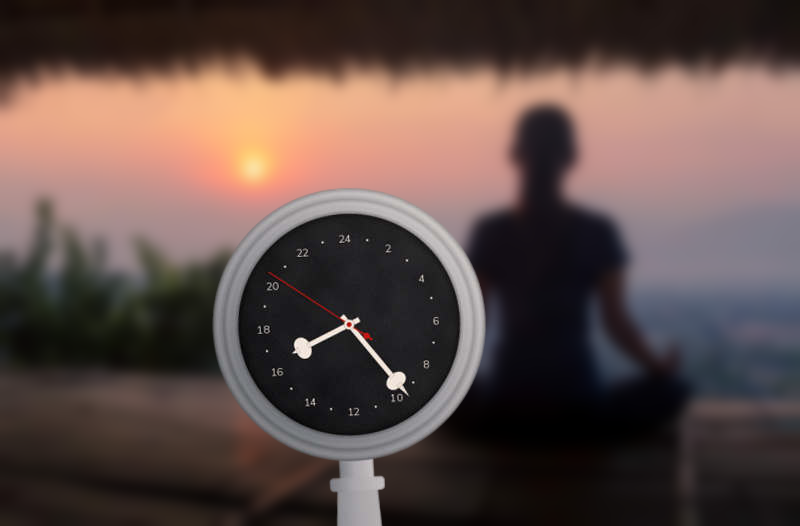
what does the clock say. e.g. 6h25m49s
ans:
16h23m51s
